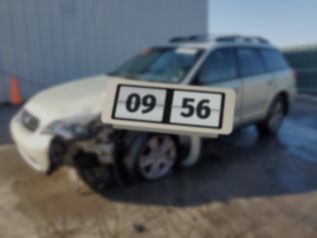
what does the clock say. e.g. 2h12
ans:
9h56
